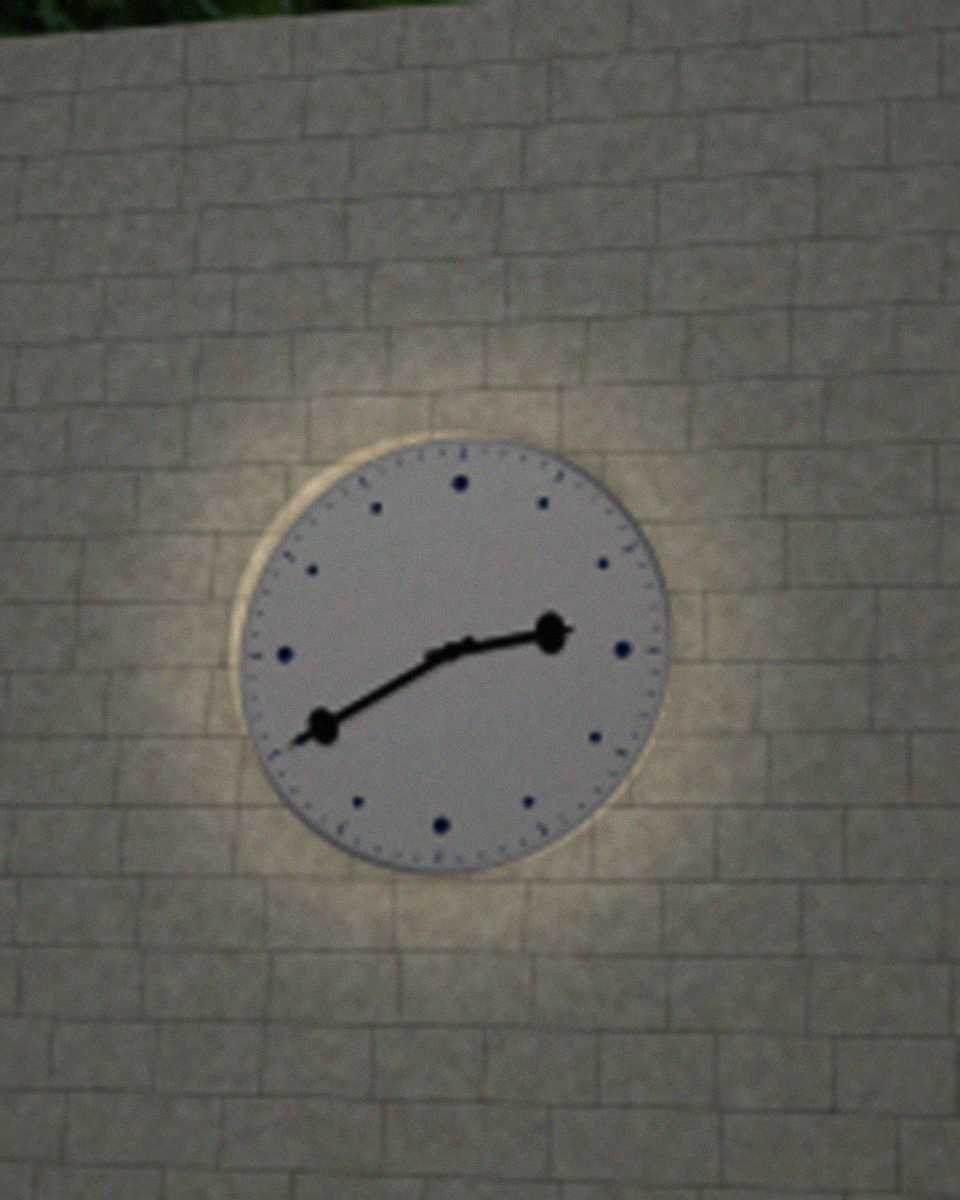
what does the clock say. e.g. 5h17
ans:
2h40
